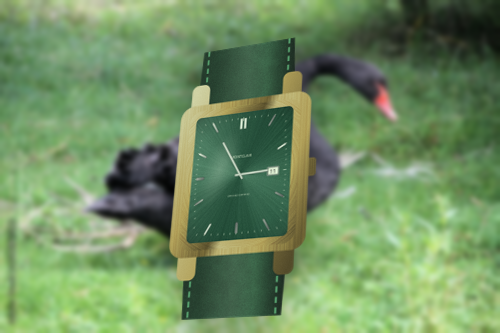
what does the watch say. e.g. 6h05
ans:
2h55
